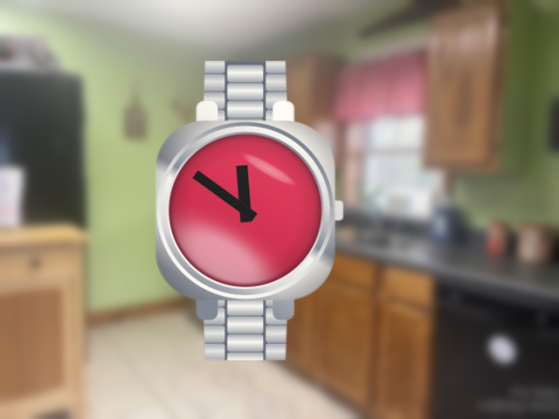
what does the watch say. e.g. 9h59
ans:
11h51
